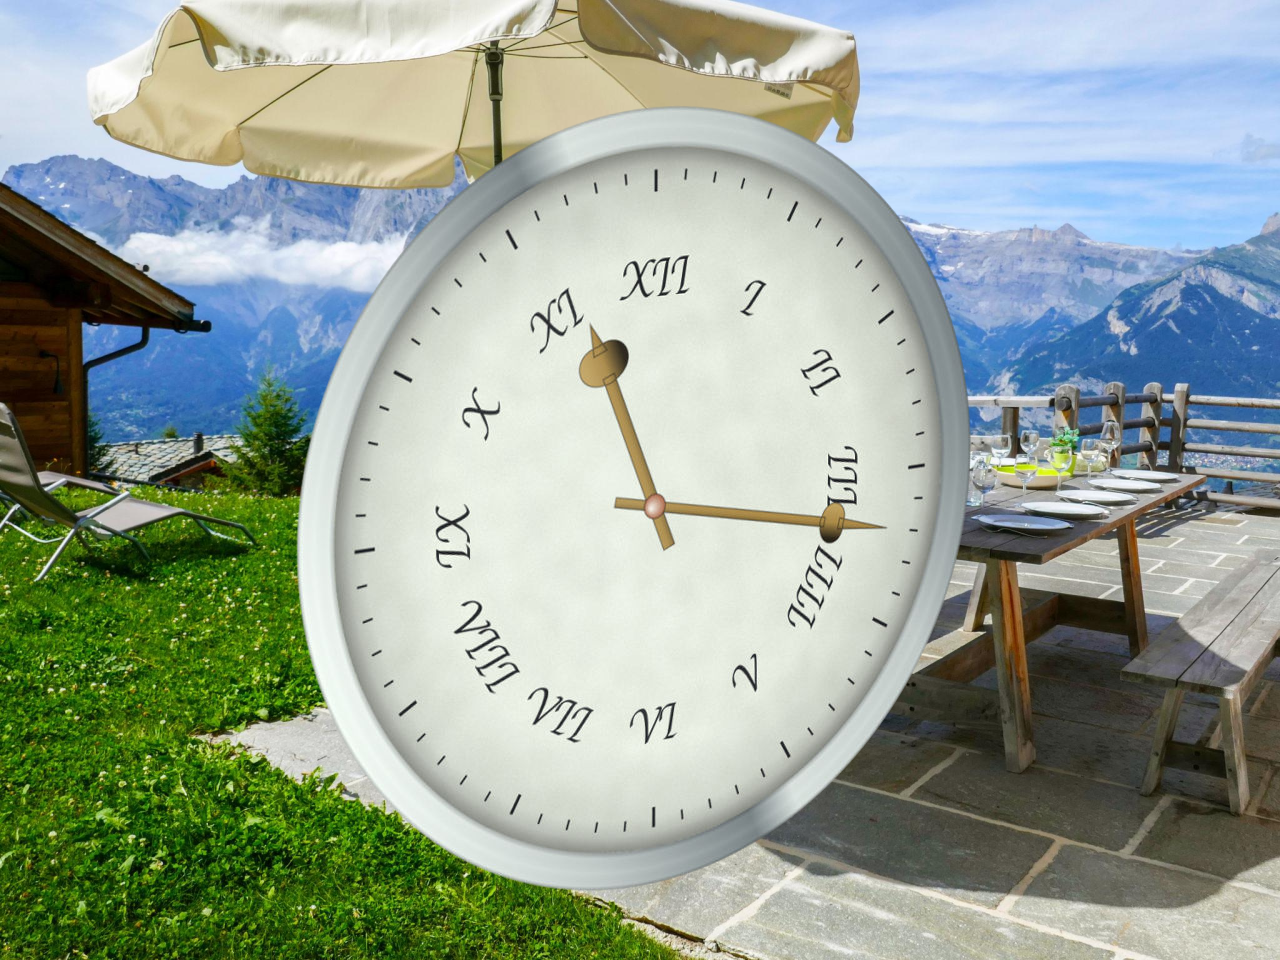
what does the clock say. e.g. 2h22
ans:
11h17
